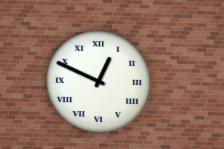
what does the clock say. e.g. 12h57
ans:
12h49
